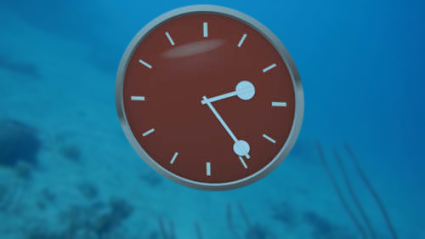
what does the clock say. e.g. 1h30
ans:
2h24
